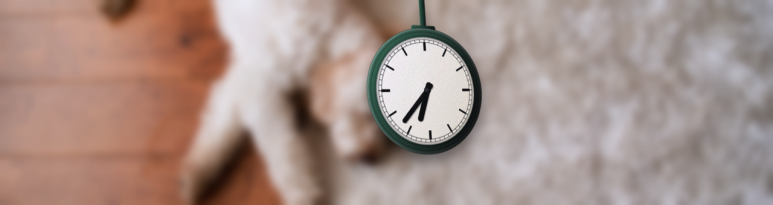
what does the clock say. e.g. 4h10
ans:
6h37
